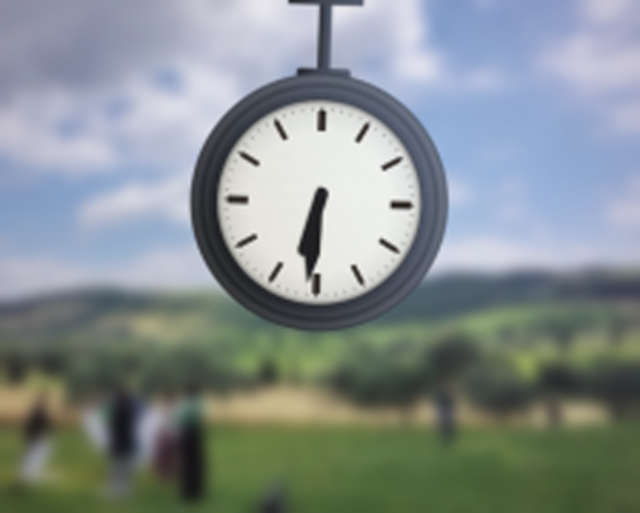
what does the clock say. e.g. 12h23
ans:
6h31
